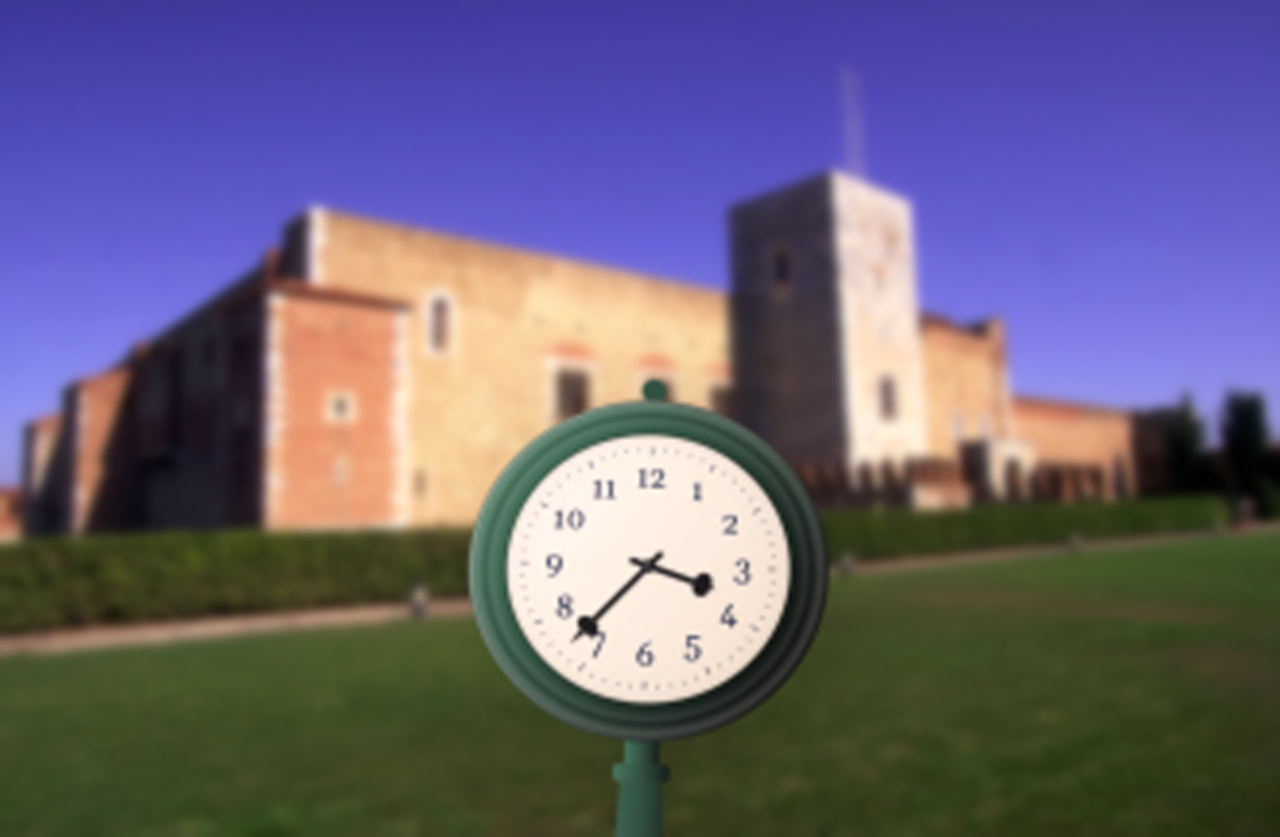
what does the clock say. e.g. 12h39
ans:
3h37
